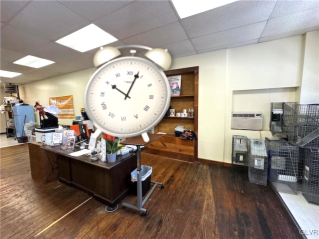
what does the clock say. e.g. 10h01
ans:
10h03
